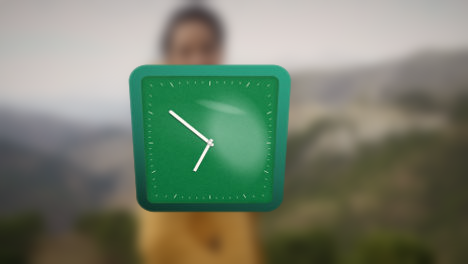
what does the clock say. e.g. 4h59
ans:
6h52
